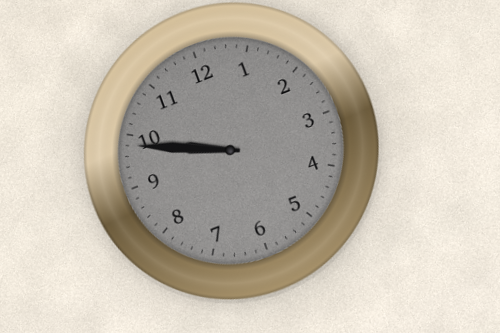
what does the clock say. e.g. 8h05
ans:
9h49
